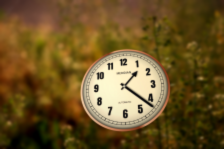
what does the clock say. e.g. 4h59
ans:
1h22
